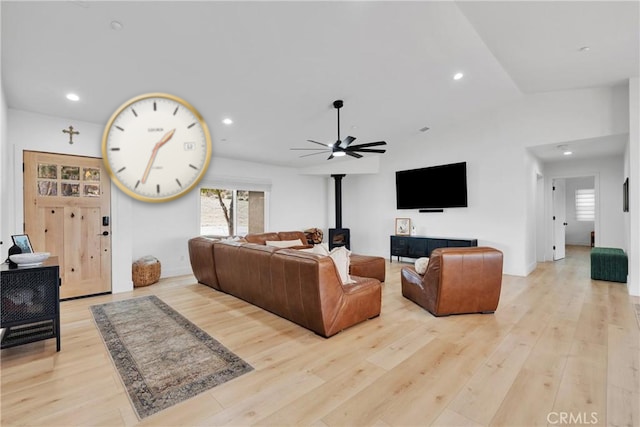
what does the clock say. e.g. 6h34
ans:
1h34
